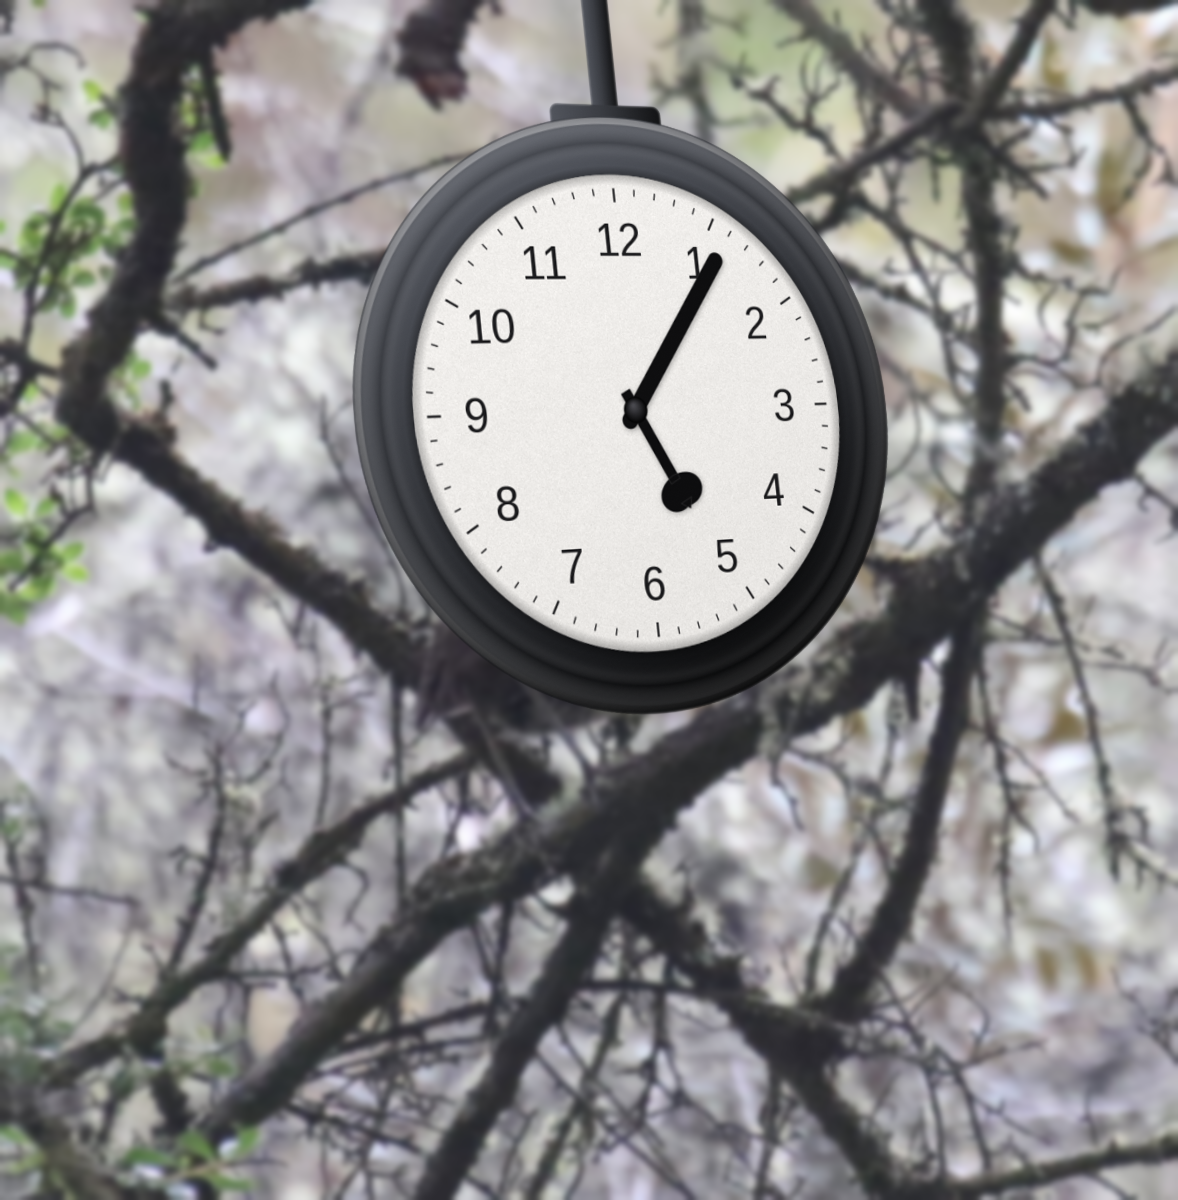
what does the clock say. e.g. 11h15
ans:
5h06
